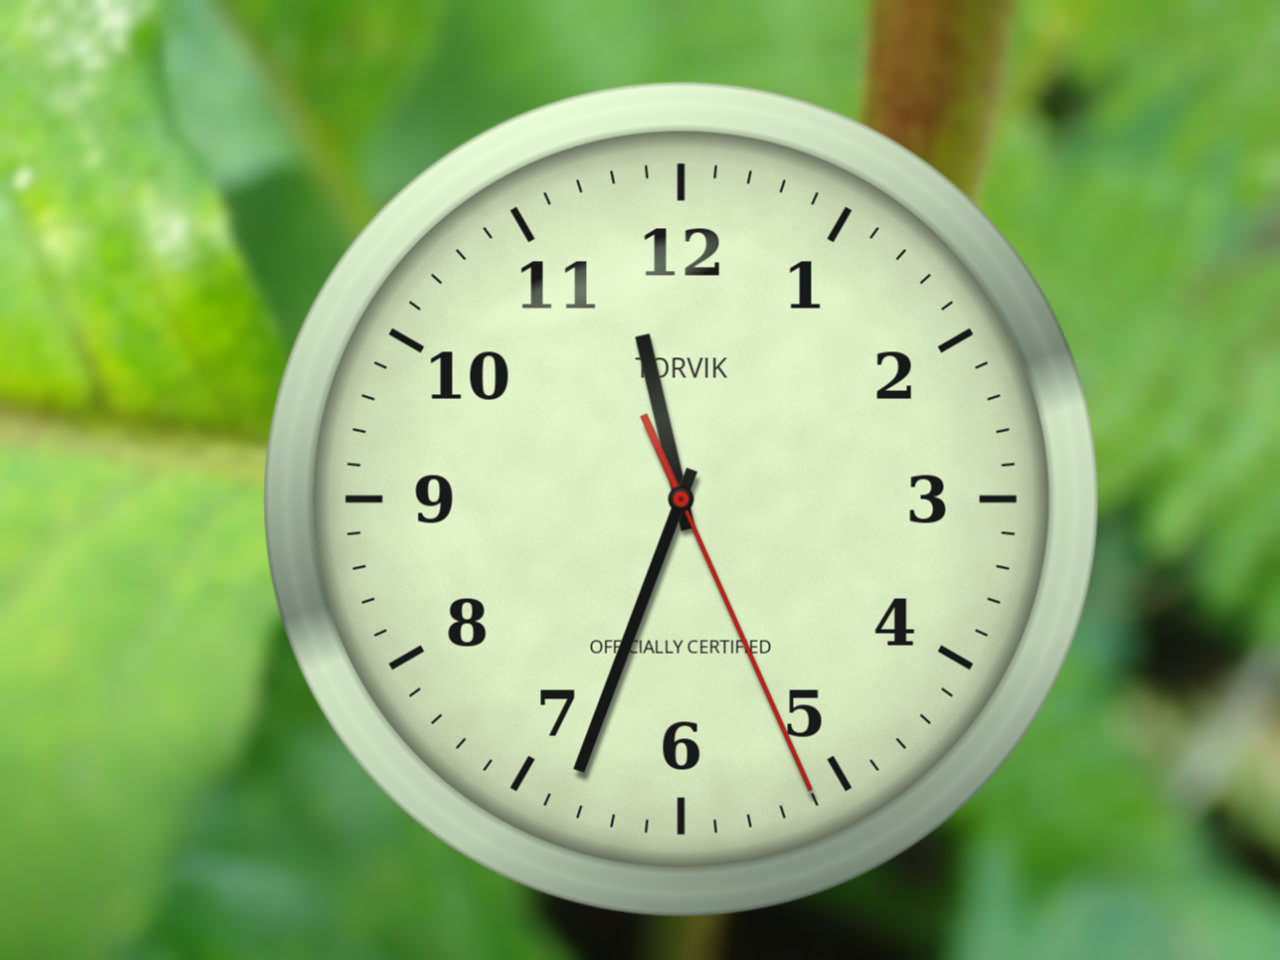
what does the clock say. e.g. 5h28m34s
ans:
11h33m26s
